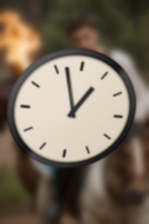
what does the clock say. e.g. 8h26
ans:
12h57
